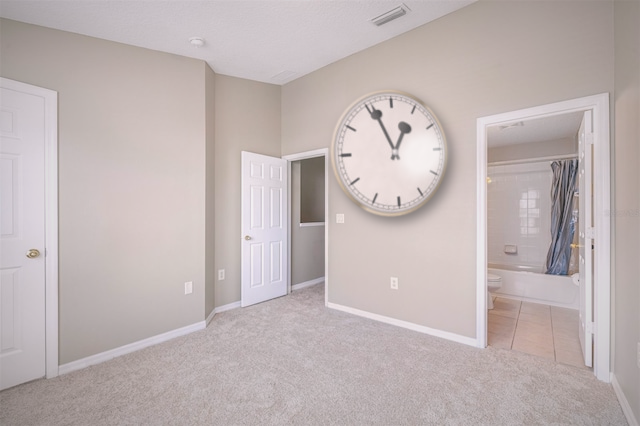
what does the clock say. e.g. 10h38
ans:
12h56
